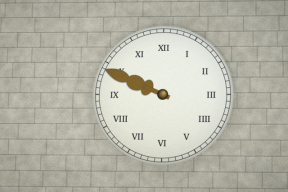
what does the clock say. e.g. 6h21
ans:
9h49
